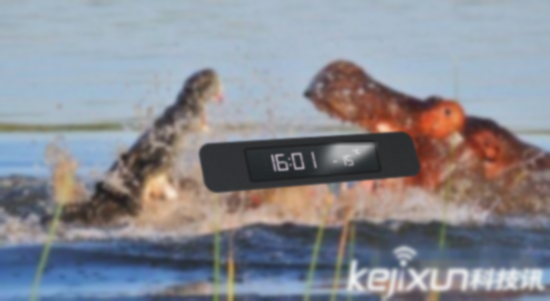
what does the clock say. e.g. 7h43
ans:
16h01
